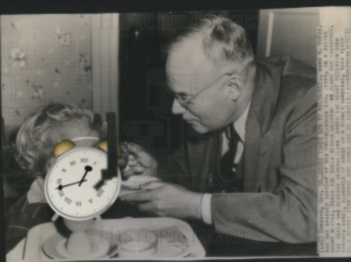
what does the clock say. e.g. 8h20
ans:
12h42
